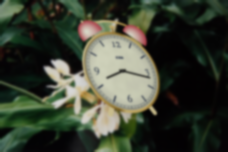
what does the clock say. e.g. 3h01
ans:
8h17
